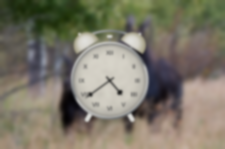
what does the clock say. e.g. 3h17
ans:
4h39
